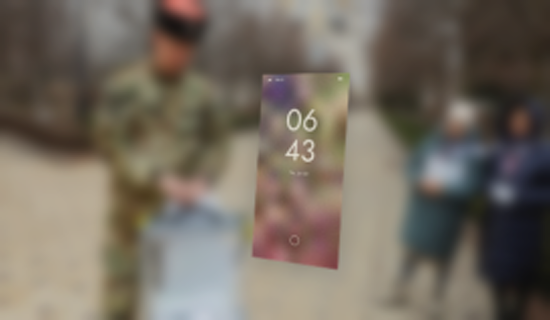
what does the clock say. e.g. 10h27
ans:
6h43
